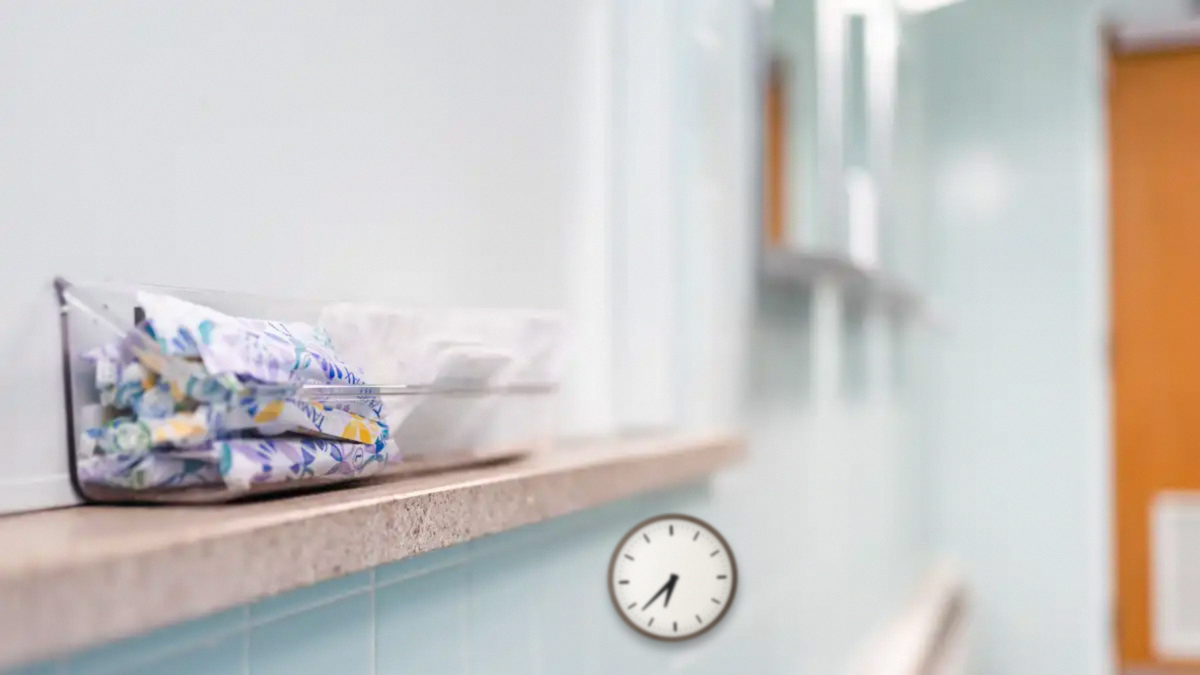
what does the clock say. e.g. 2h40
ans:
6h38
